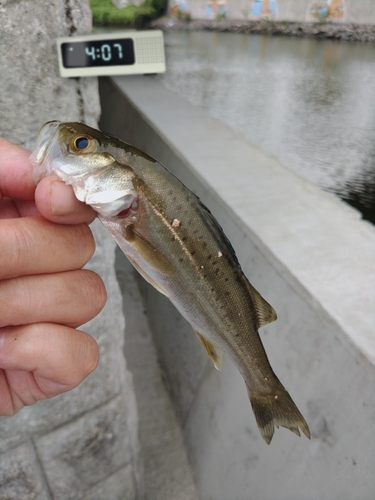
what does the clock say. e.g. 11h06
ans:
4h07
